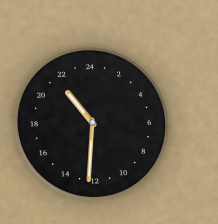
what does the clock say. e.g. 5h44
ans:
21h31
